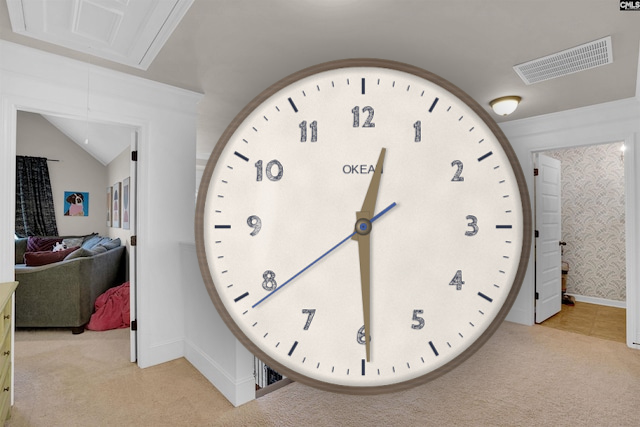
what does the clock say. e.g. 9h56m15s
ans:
12h29m39s
